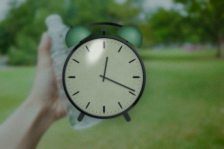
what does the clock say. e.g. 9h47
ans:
12h19
